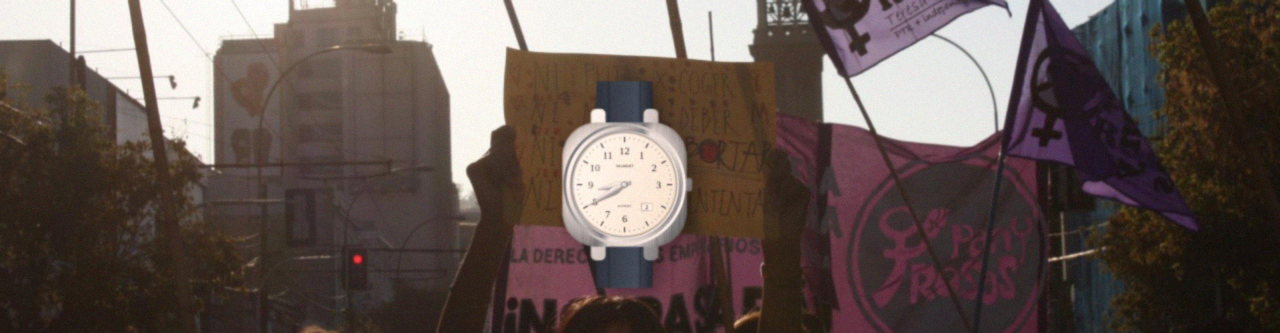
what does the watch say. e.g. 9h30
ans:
8h40
